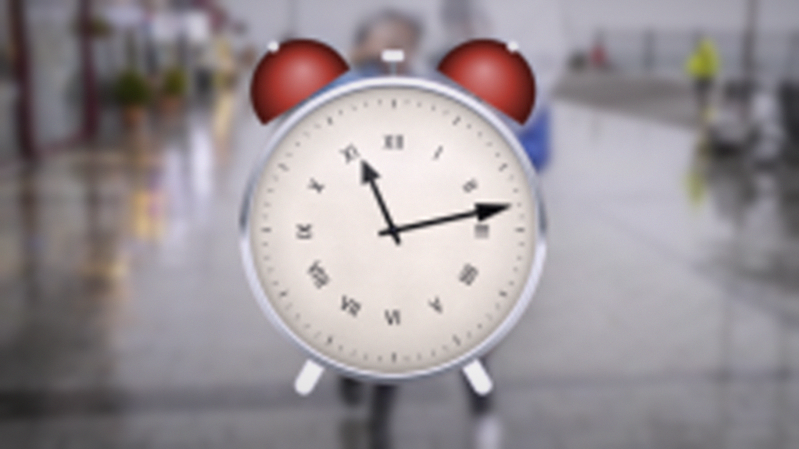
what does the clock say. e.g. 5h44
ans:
11h13
